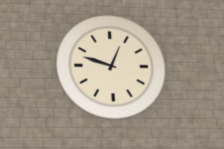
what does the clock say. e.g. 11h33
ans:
12h48
